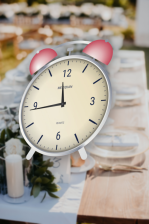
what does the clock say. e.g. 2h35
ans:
11h44
